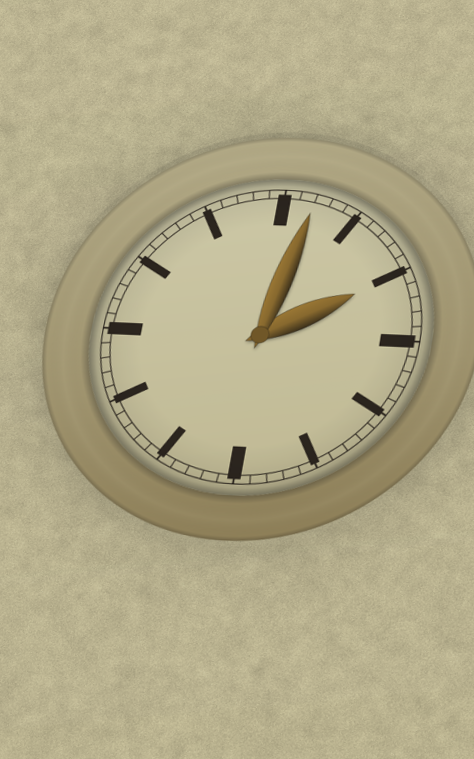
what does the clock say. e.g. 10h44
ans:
2h02
